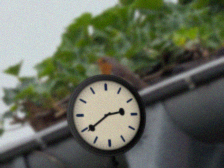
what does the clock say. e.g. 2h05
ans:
2h39
